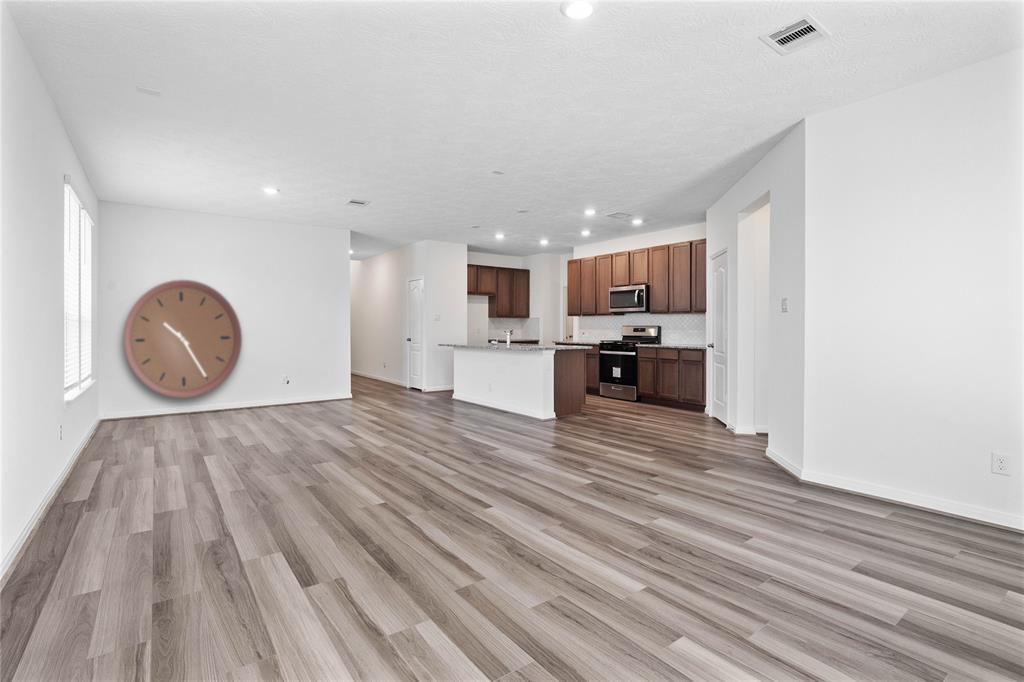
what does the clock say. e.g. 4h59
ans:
10h25
